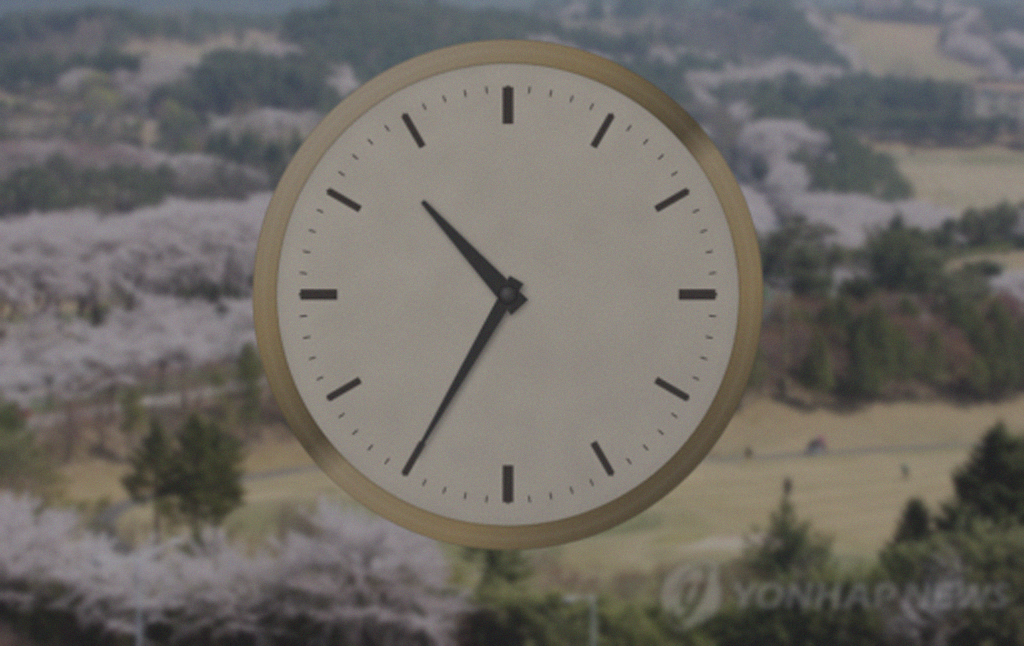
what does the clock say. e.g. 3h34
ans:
10h35
